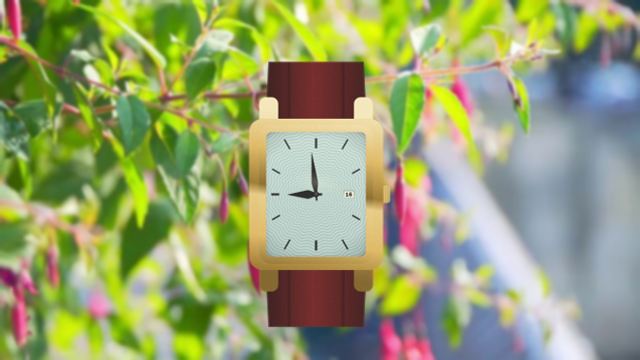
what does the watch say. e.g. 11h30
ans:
8h59
